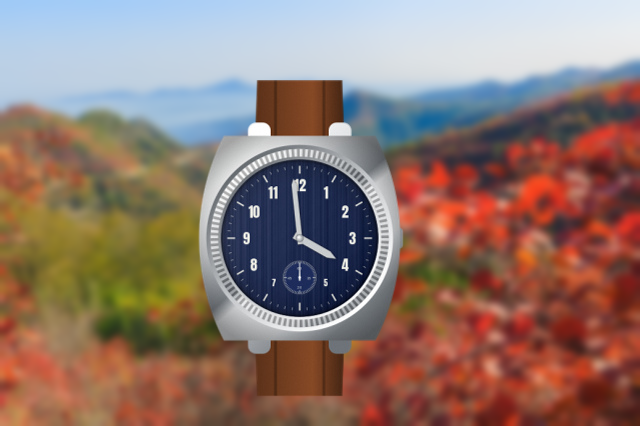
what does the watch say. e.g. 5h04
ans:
3h59
